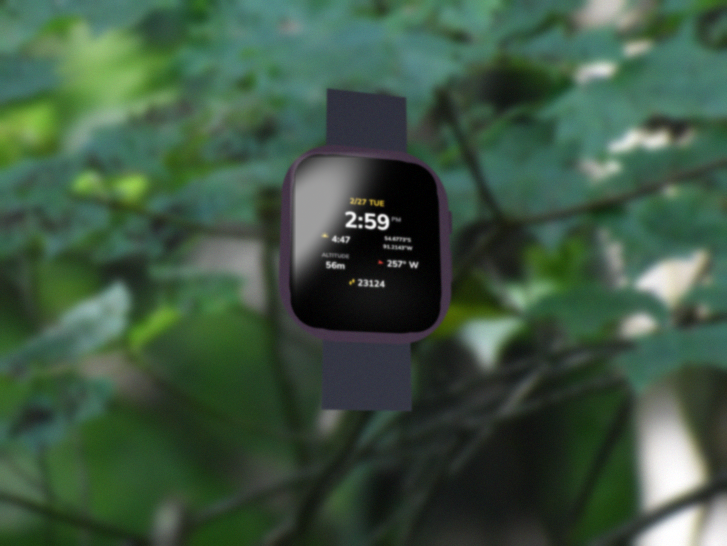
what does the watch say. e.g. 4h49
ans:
2h59
